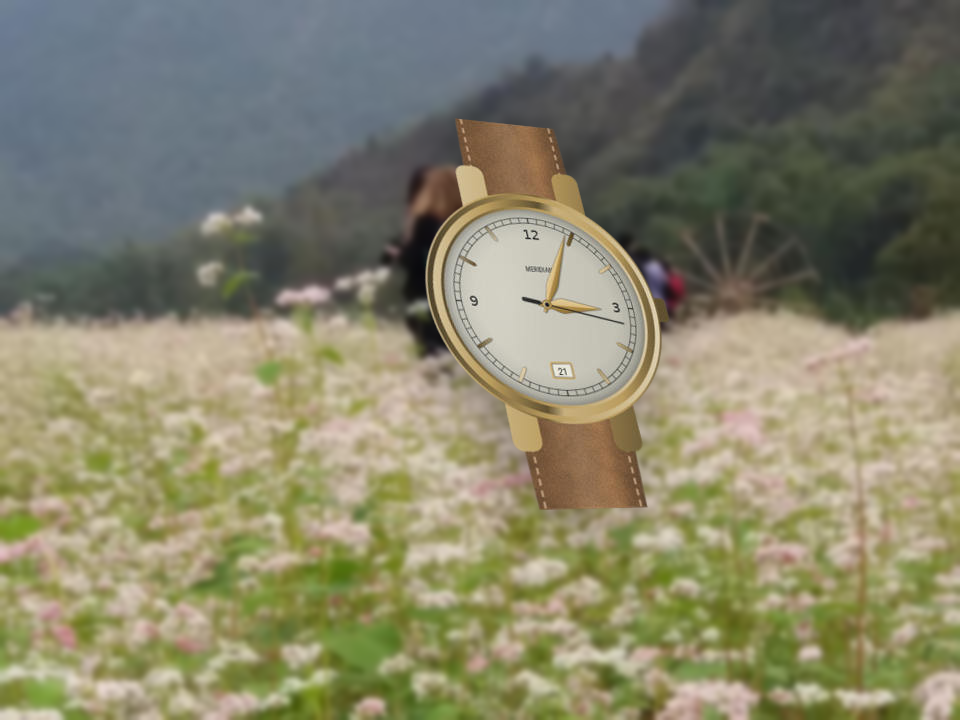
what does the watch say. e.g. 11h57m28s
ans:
3h04m17s
